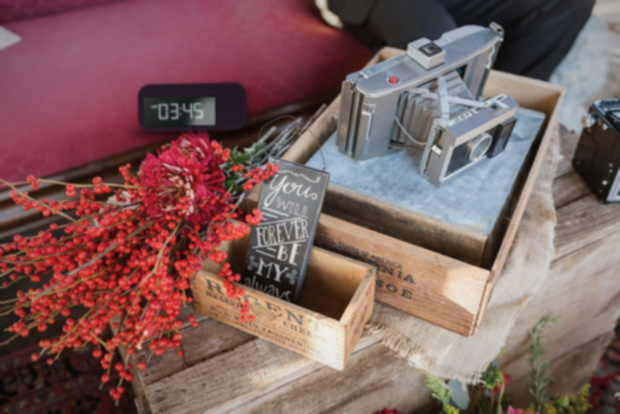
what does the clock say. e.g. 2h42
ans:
3h45
